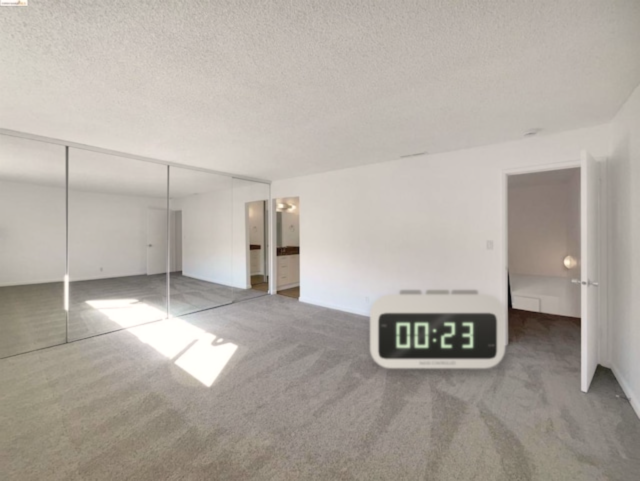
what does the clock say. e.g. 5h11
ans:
0h23
